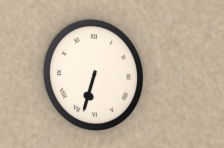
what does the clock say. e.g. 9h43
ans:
6h33
